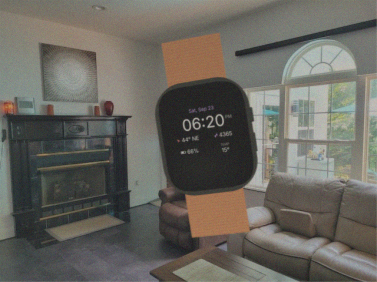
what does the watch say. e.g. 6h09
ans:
6h20
